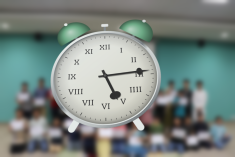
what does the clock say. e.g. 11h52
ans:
5h14
